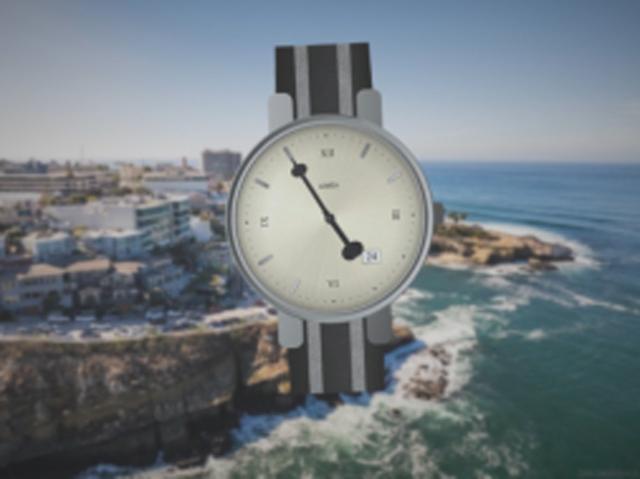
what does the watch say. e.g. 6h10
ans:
4h55
